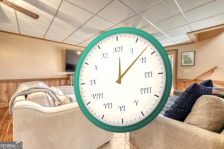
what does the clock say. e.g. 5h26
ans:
12h08
